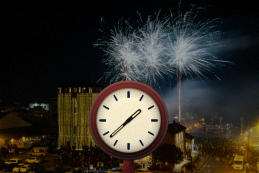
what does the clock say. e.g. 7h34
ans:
1h38
